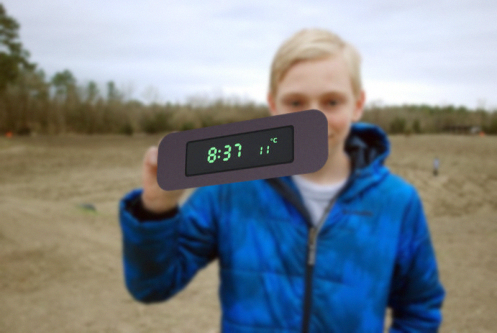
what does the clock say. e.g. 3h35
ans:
8h37
